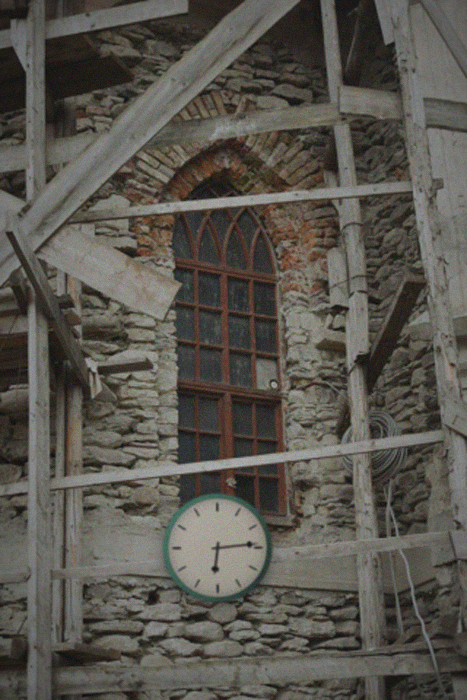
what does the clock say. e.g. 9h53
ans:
6h14
